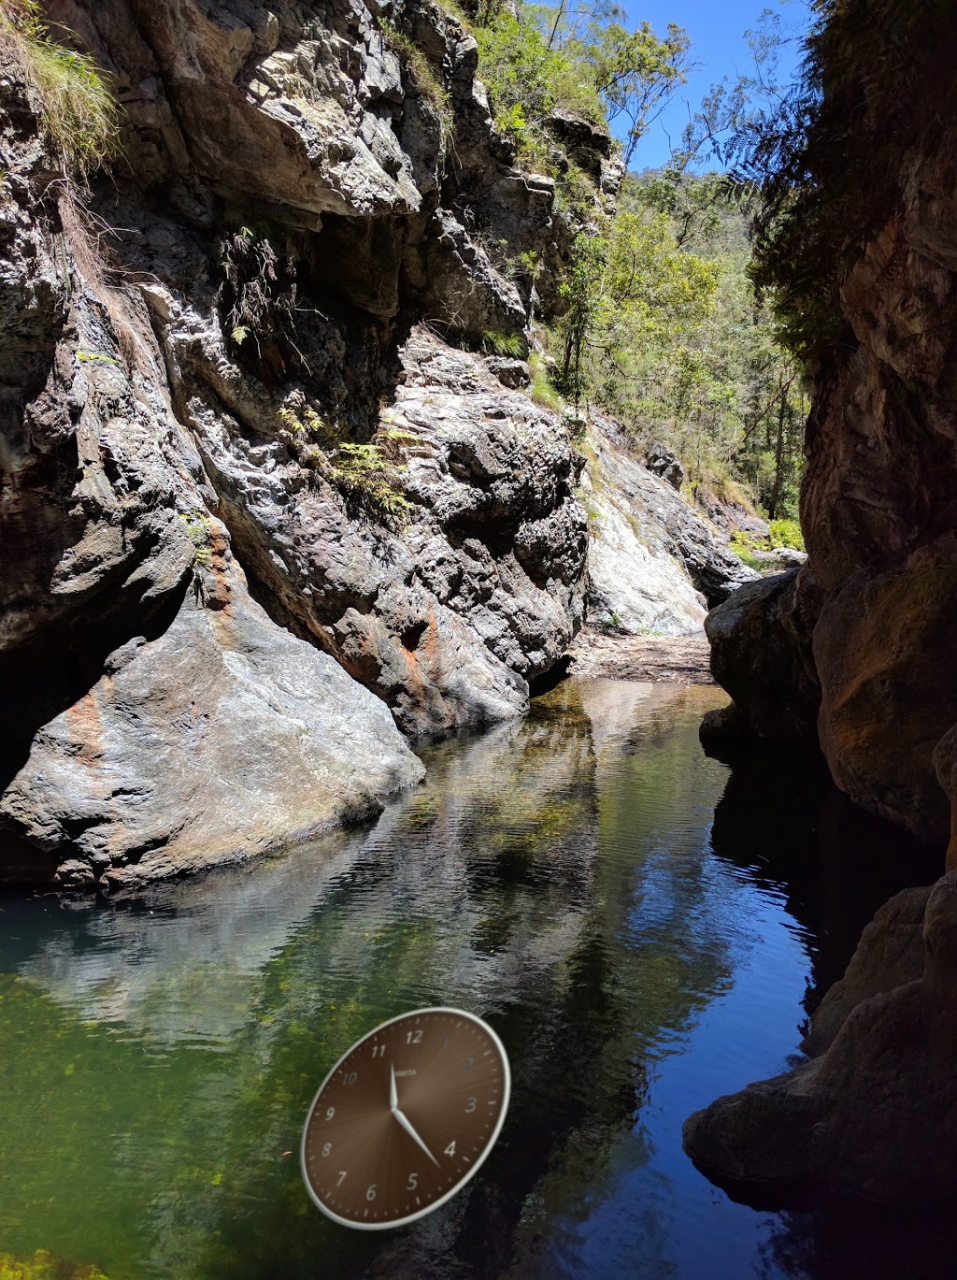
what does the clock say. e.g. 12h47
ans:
11h22
